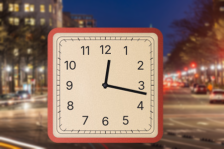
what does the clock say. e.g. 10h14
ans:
12h17
